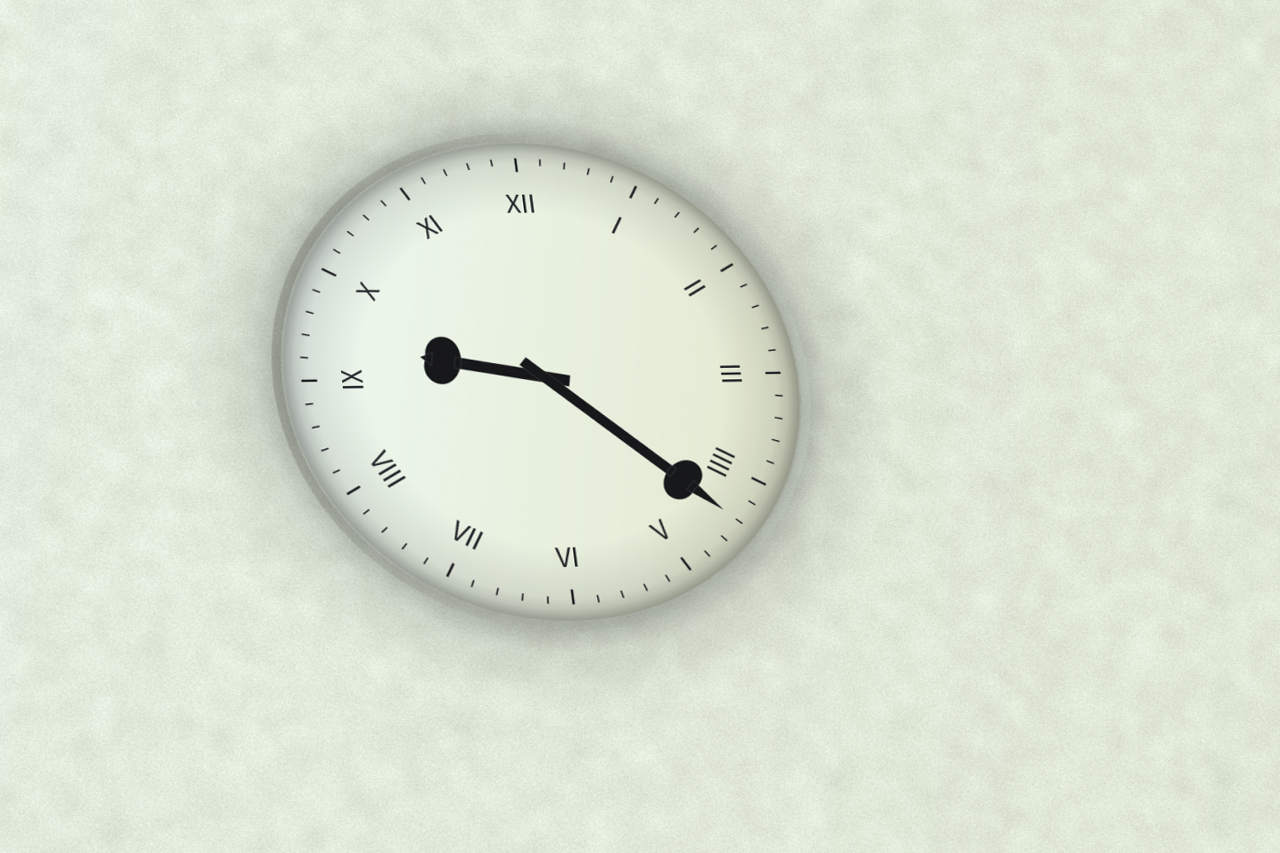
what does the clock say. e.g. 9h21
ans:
9h22
